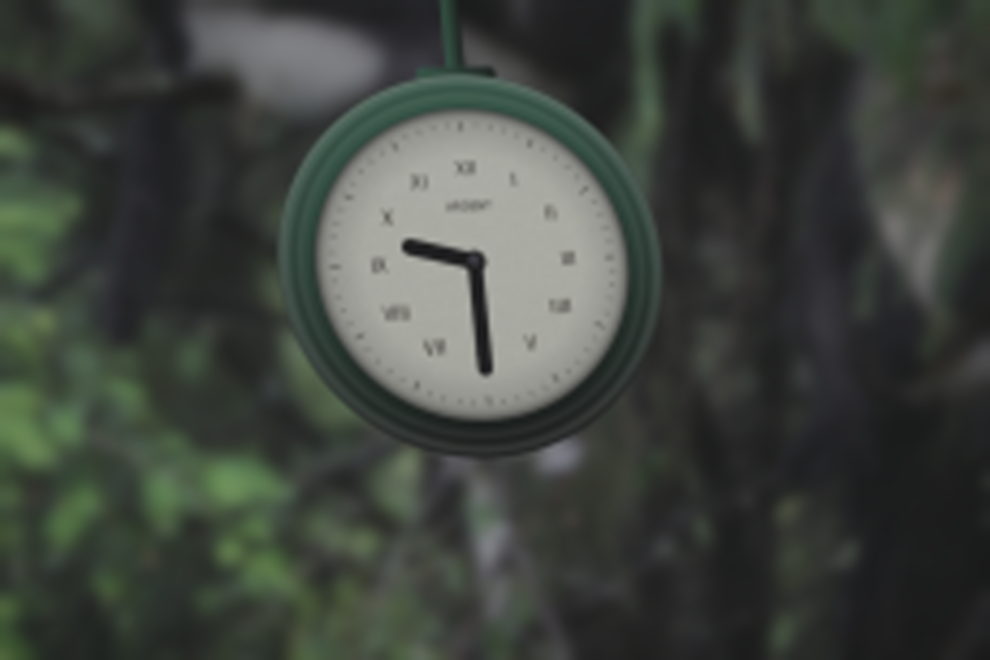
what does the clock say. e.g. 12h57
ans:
9h30
